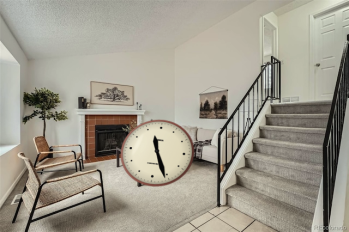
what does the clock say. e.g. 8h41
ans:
11h26
